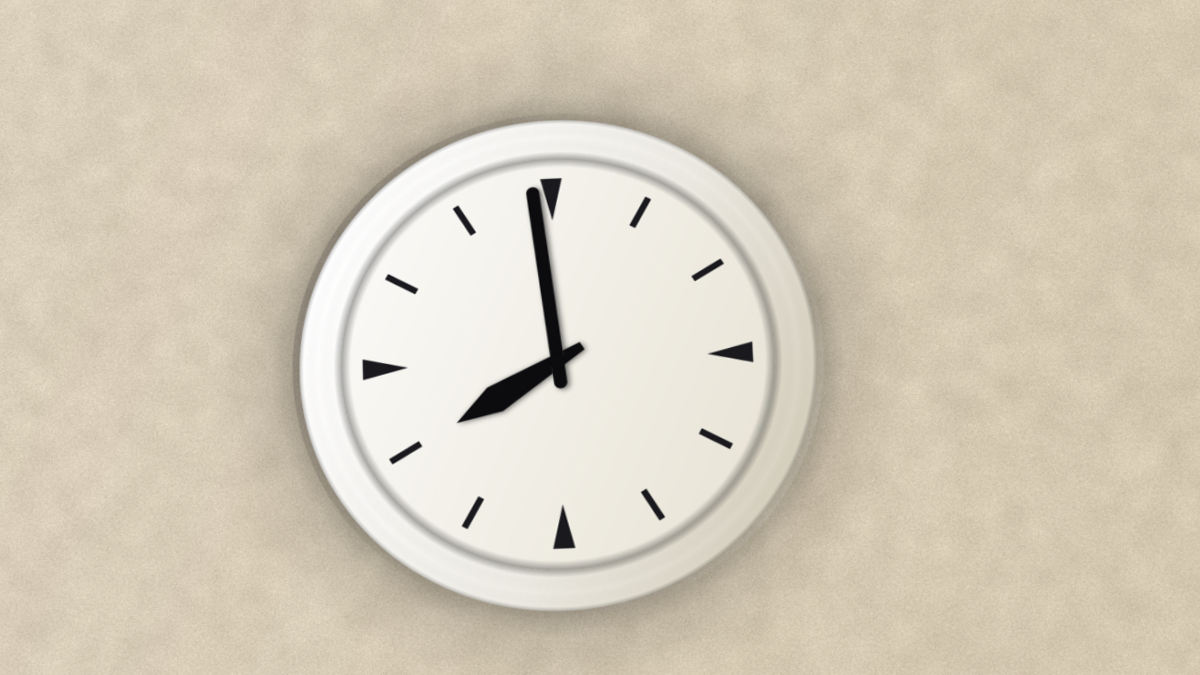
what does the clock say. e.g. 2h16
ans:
7h59
